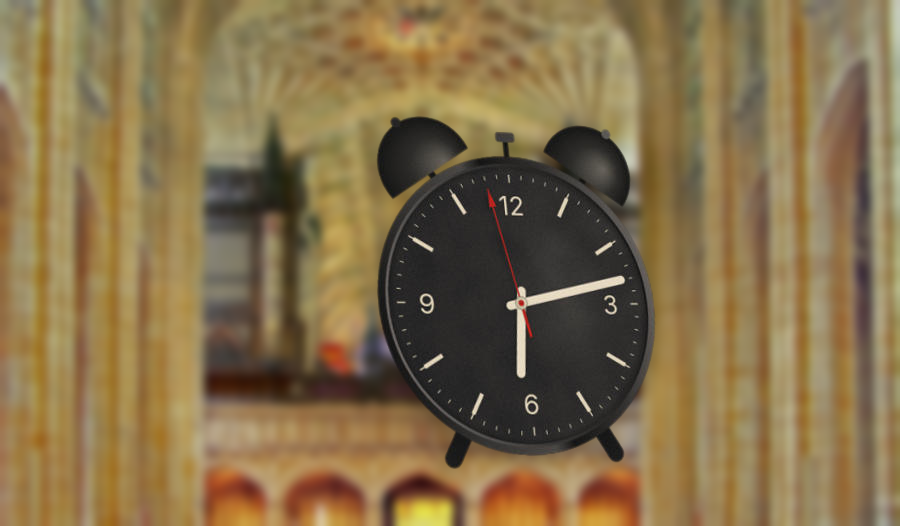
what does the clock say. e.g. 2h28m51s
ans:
6h12m58s
